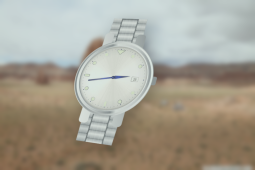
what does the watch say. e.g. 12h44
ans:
2h43
